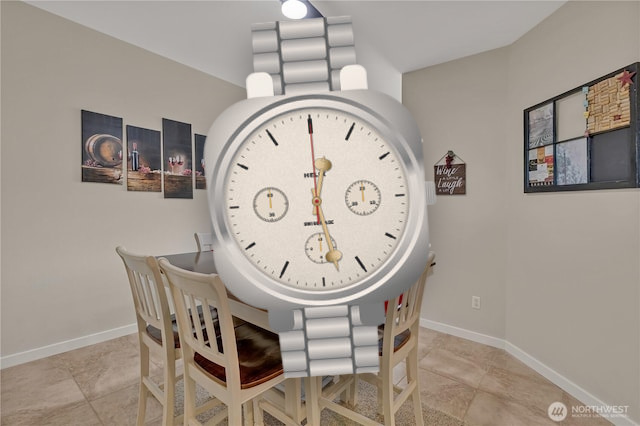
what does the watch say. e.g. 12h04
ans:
12h28
